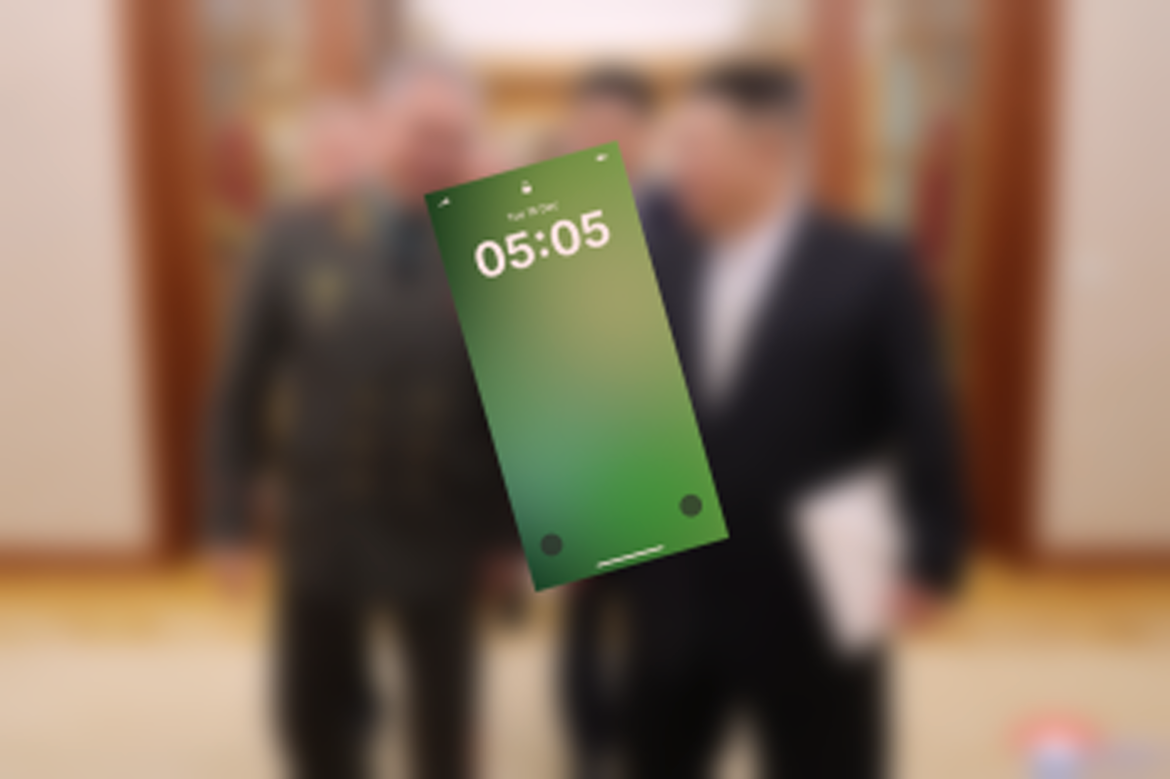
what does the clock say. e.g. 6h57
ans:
5h05
